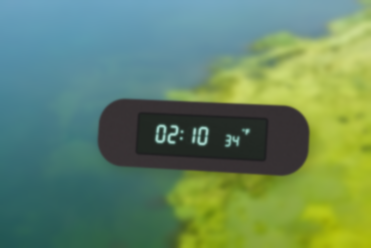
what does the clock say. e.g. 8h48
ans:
2h10
